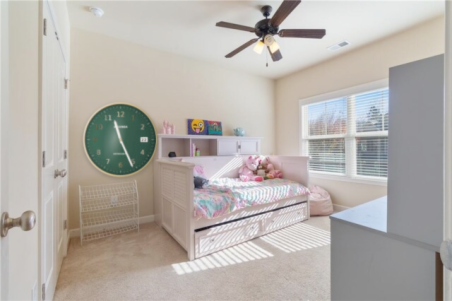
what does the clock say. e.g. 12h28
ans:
11h26
